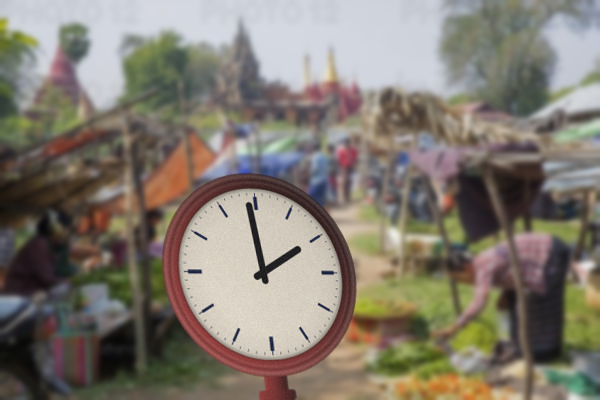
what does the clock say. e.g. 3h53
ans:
1h59
